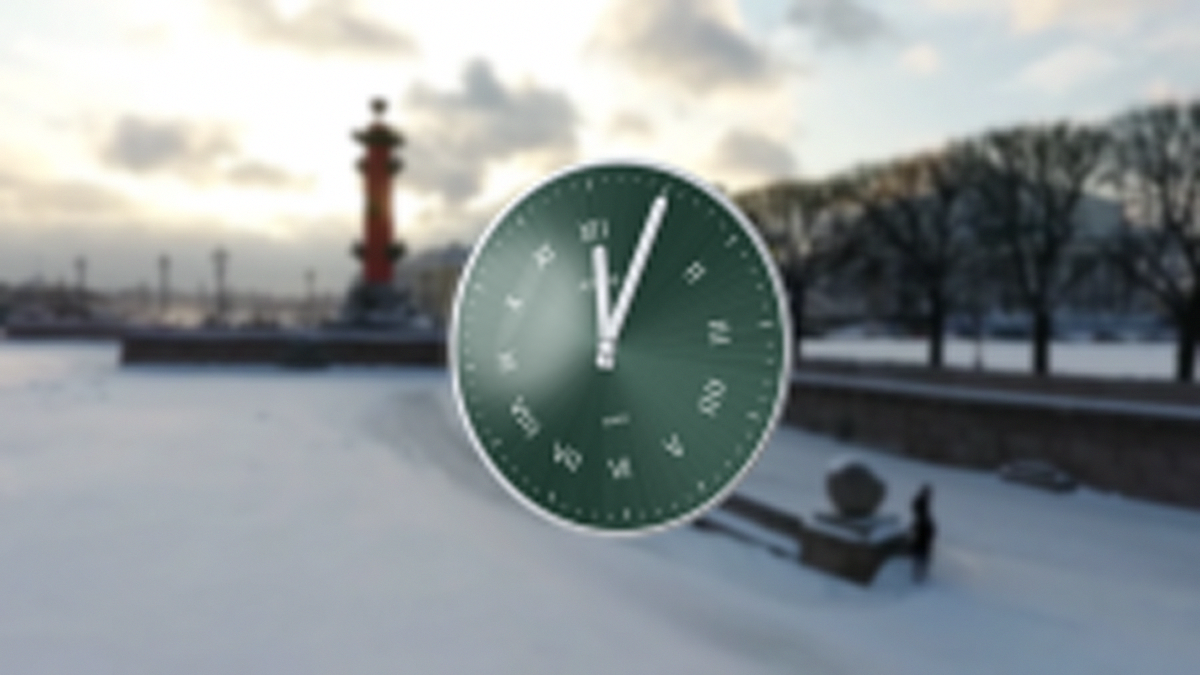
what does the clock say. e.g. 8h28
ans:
12h05
